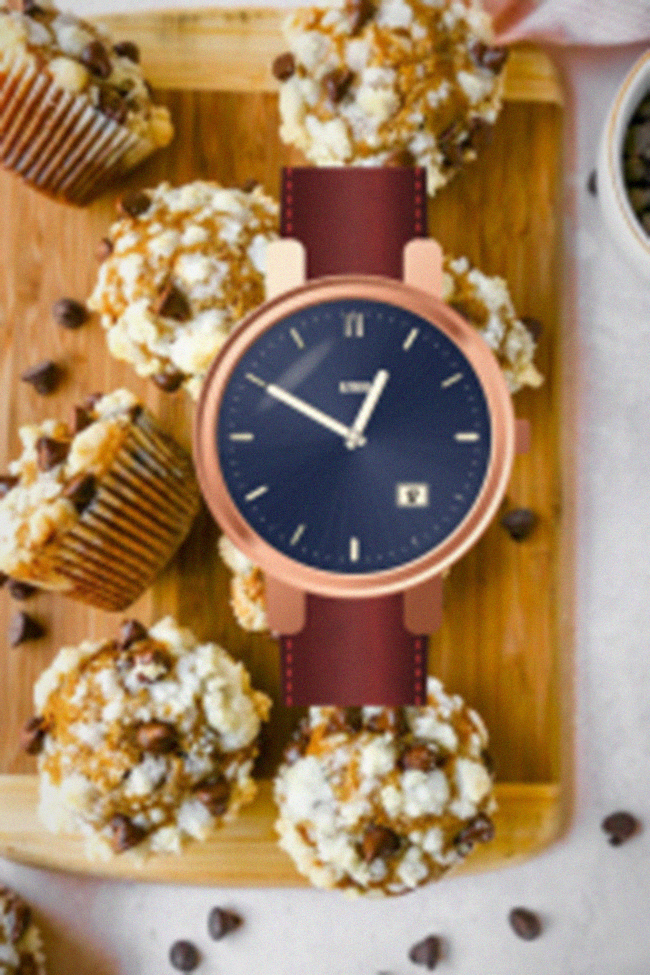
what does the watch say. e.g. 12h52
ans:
12h50
